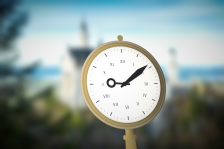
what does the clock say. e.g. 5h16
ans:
9h09
